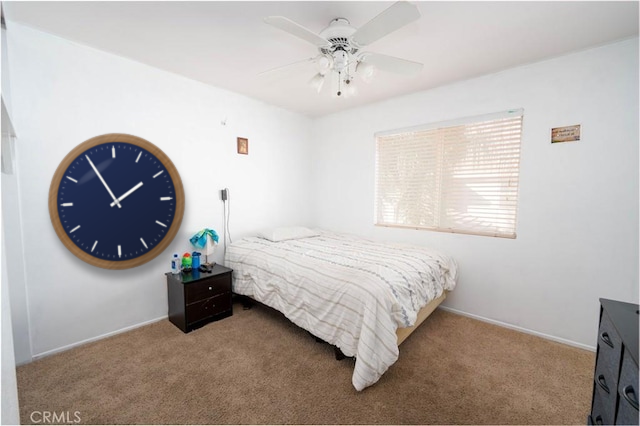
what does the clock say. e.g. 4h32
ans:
1h55
